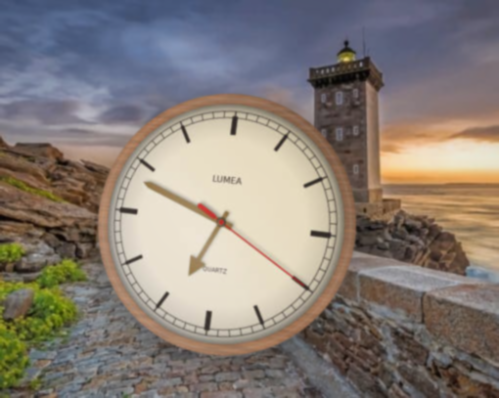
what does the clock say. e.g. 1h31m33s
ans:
6h48m20s
